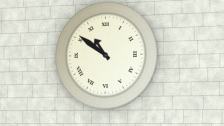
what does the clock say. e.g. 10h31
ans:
10h51
